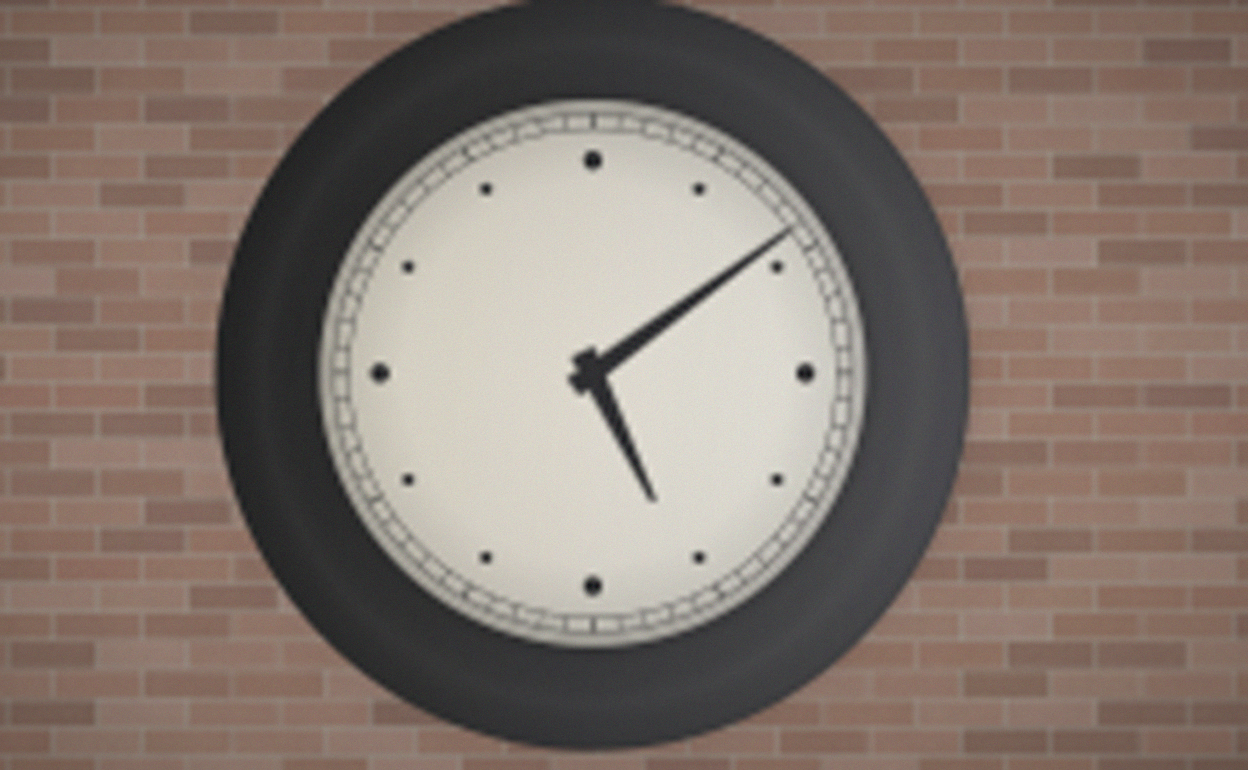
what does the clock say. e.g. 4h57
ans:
5h09
